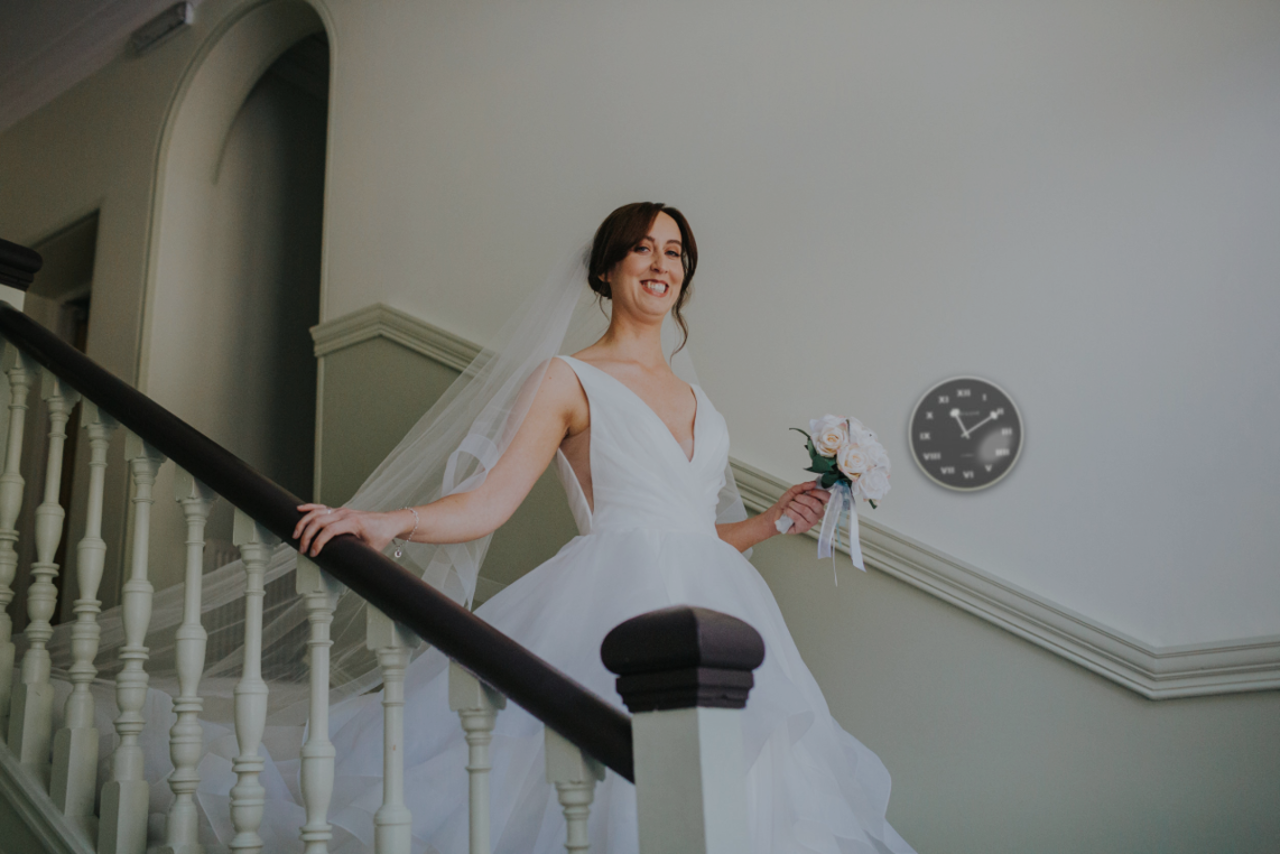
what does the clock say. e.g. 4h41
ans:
11h10
